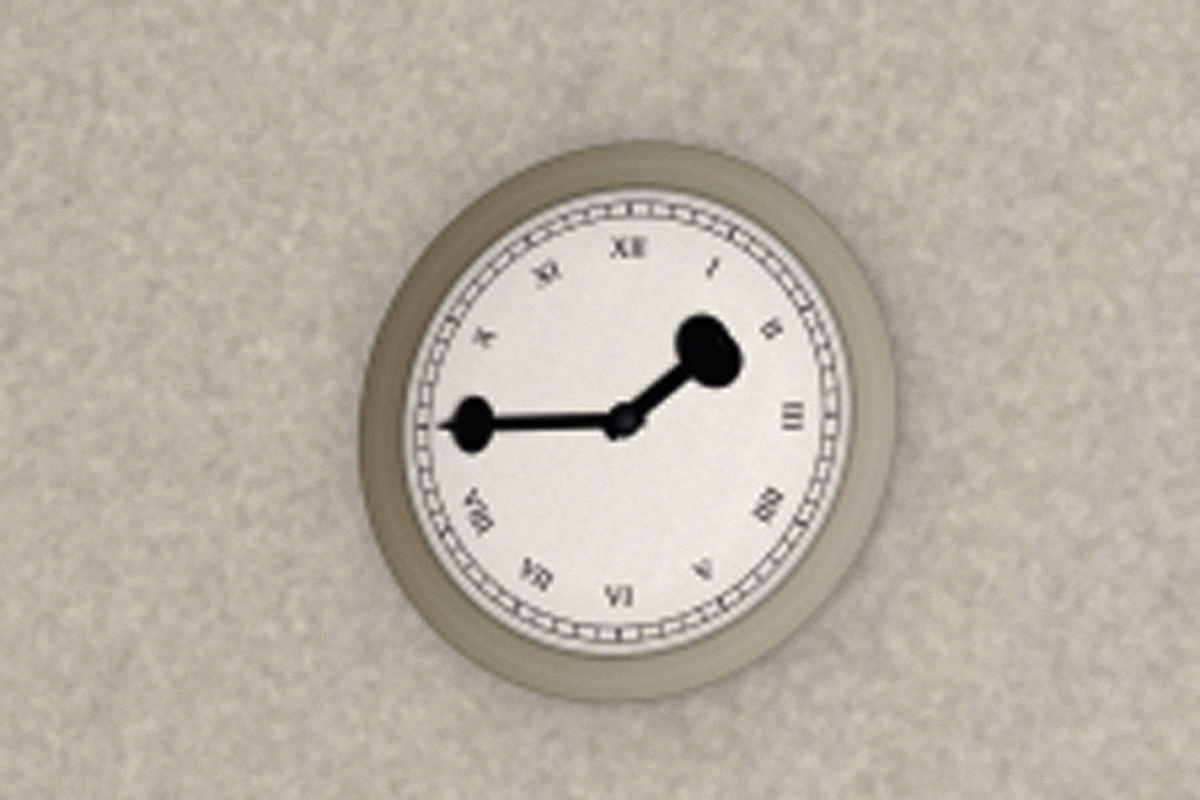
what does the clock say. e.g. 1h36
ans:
1h45
